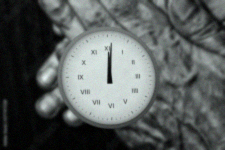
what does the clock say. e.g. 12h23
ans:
12h01
